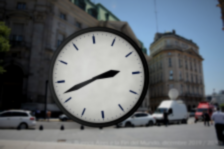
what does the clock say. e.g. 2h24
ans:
2h42
